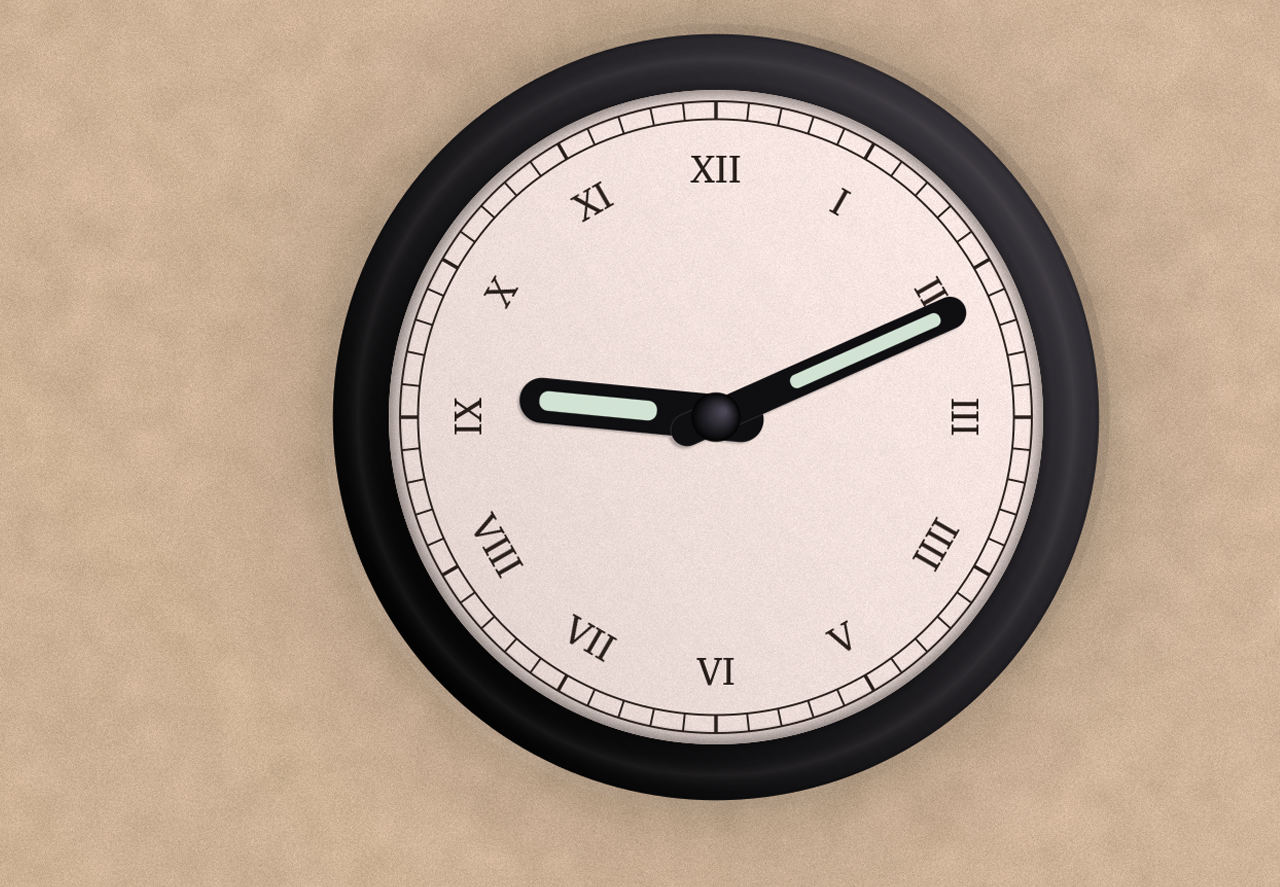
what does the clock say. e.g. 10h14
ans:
9h11
